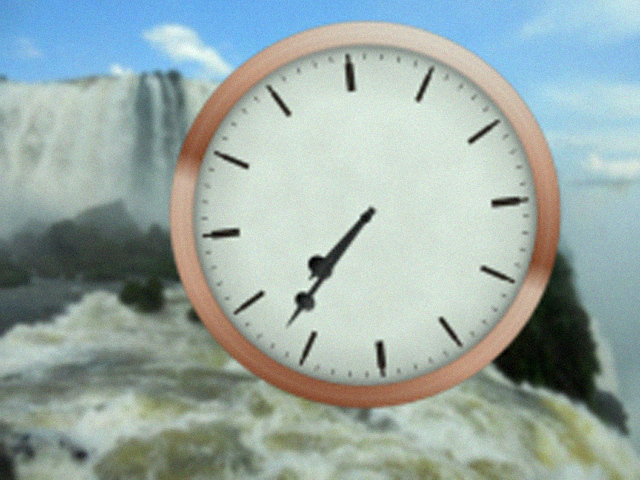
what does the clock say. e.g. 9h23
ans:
7h37
